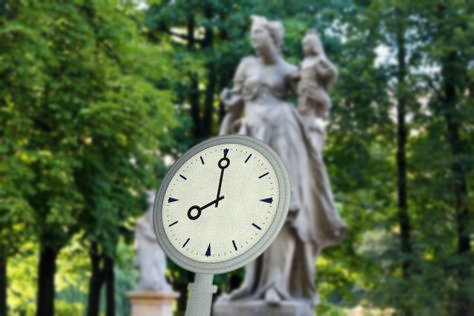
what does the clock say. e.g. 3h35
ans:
8h00
